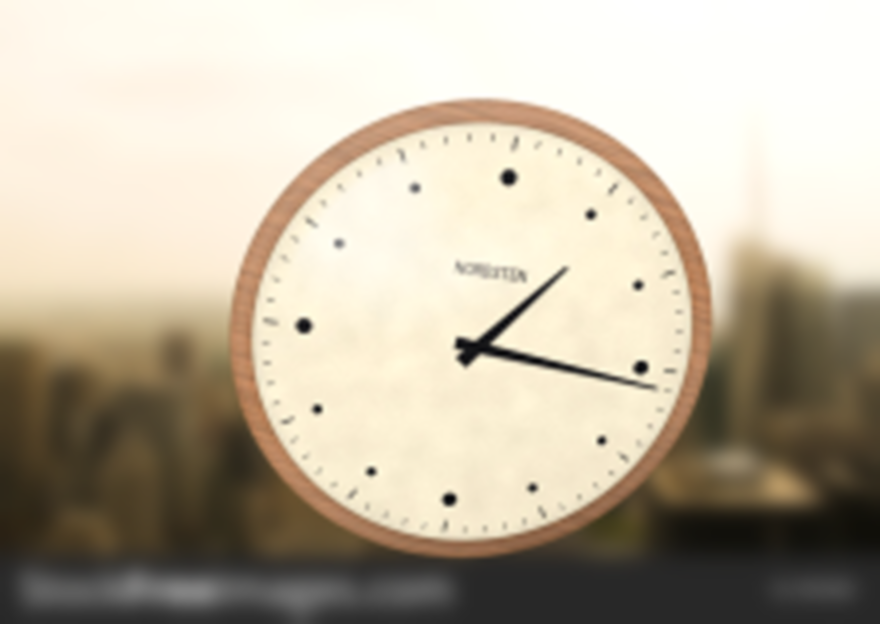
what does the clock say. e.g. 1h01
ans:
1h16
